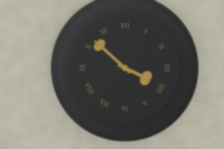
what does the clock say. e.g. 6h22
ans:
3h52
